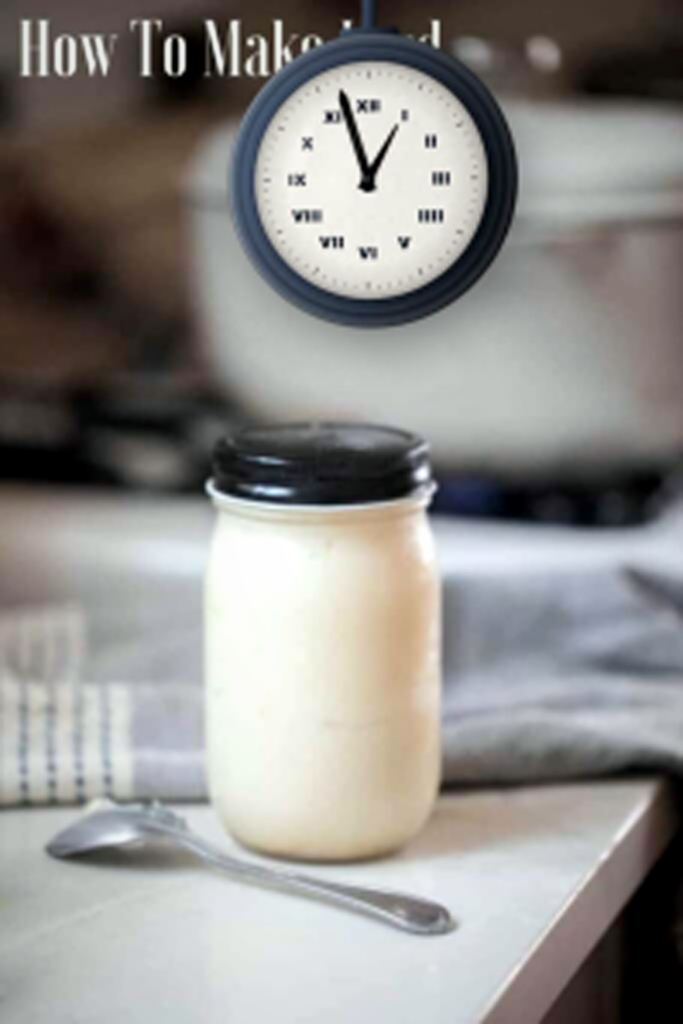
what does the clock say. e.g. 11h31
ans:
12h57
